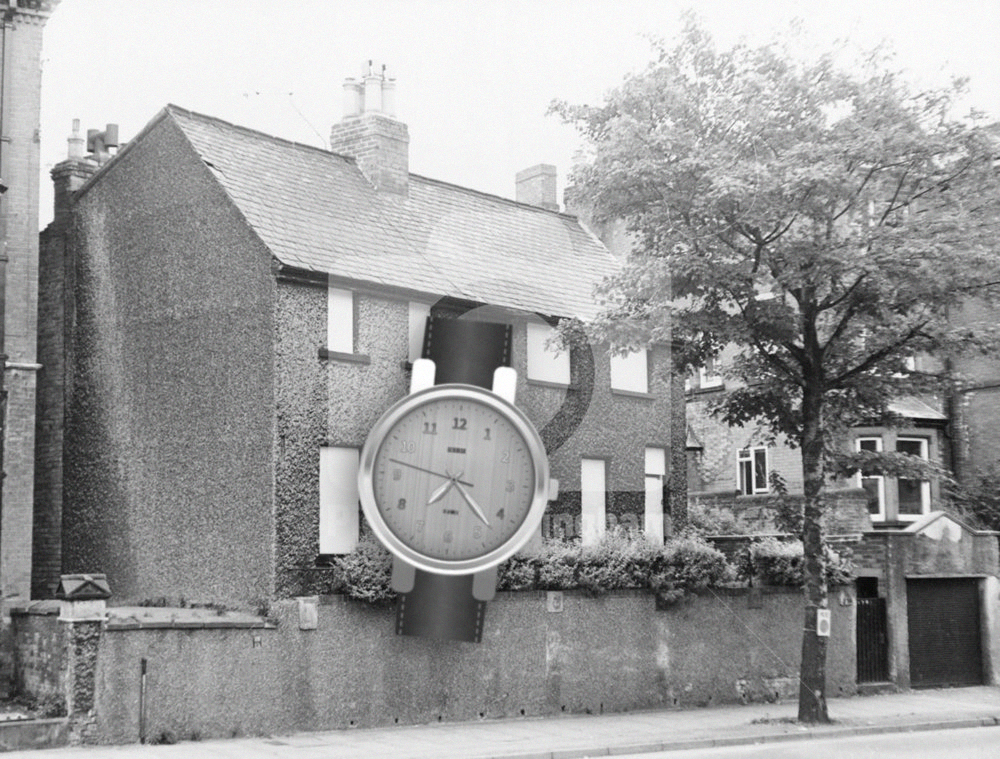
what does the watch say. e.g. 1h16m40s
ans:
7h22m47s
